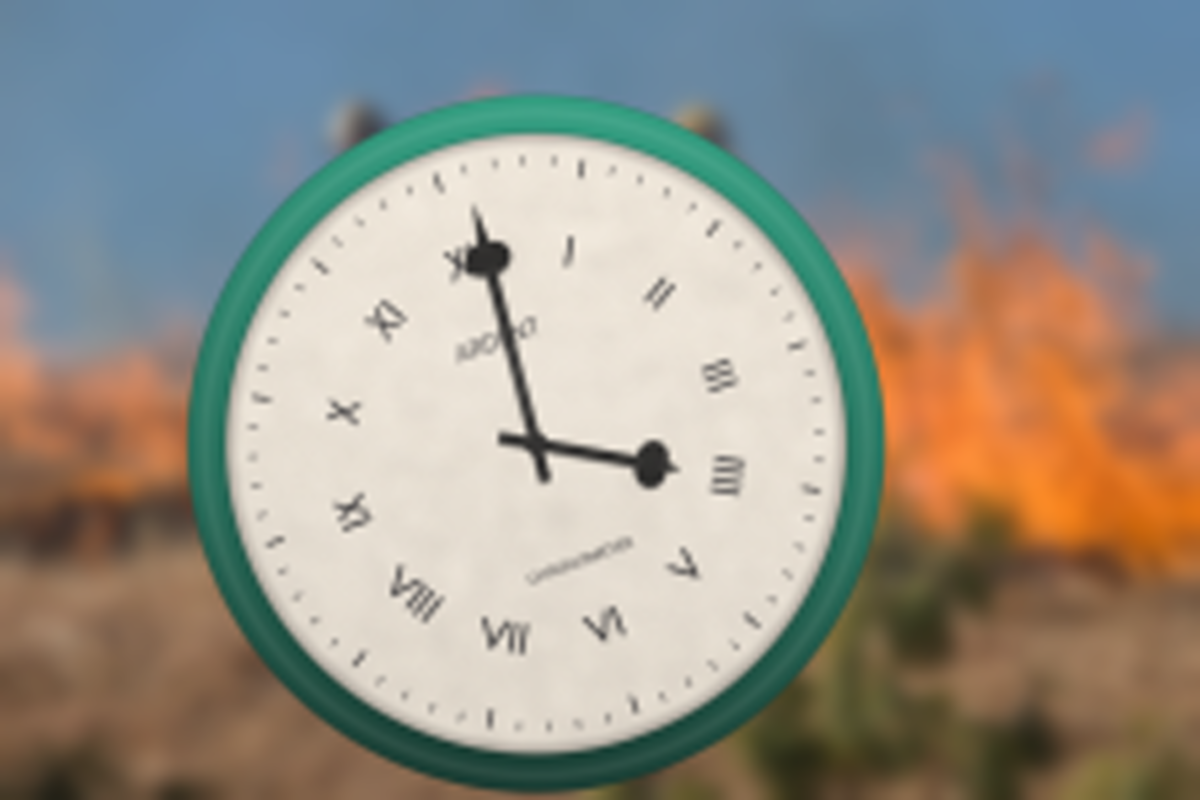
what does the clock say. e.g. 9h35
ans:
4h01
